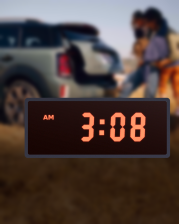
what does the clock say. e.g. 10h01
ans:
3h08
